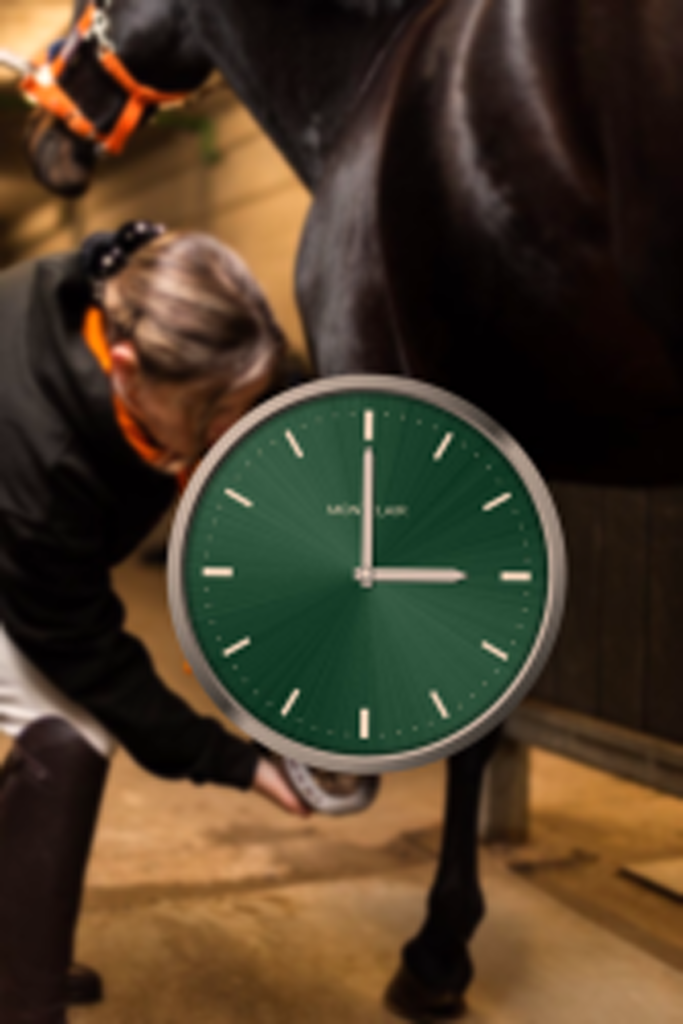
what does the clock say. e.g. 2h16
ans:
3h00
